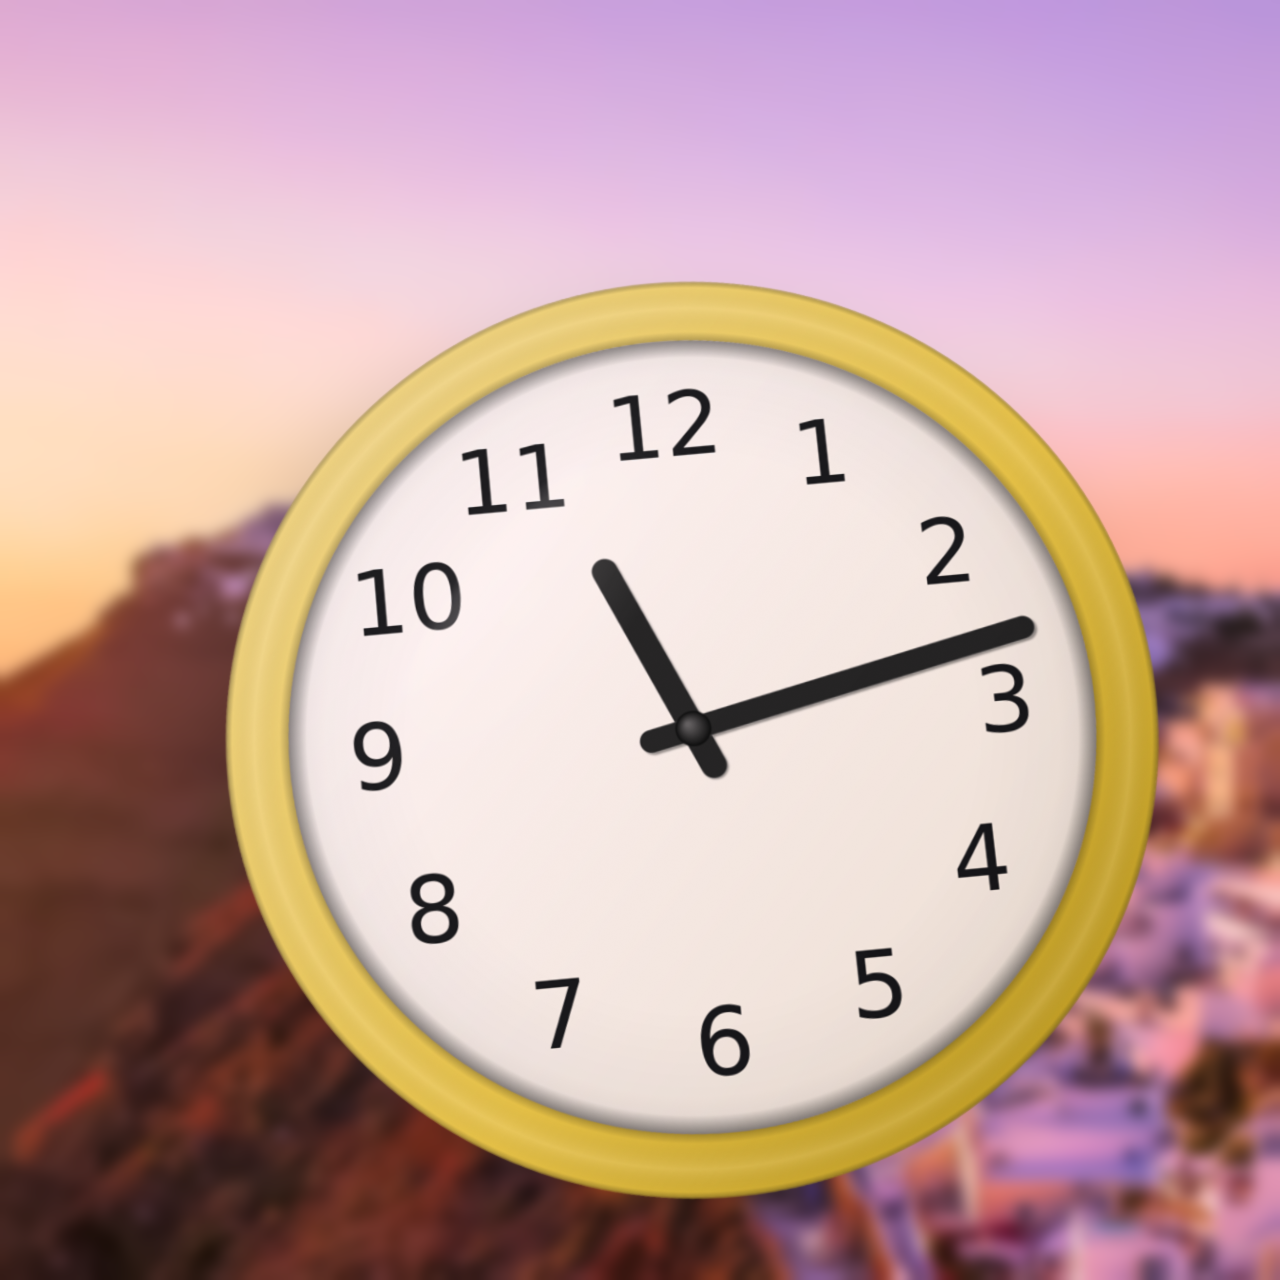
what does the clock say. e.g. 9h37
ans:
11h13
